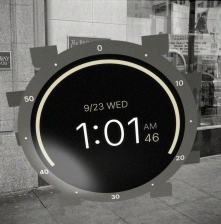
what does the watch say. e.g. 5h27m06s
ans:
1h01m46s
